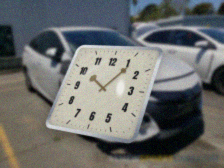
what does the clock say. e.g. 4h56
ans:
10h06
